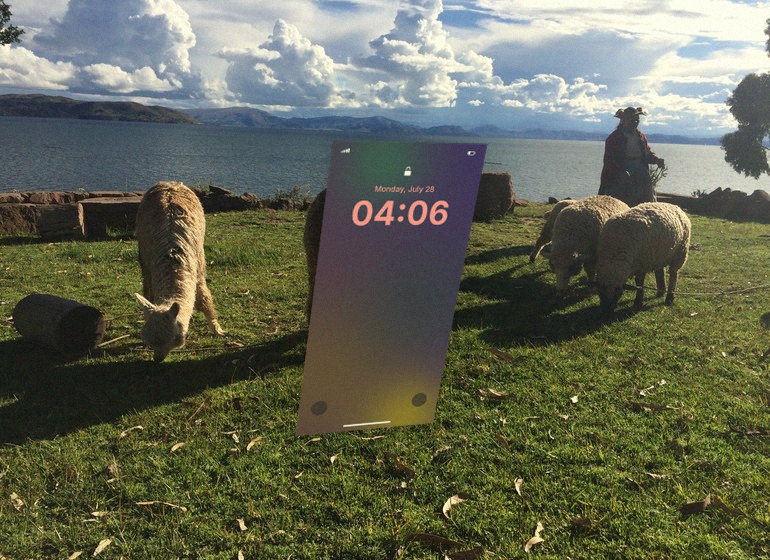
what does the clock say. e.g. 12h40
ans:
4h06
